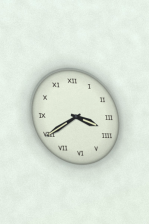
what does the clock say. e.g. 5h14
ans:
3h40
